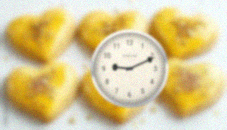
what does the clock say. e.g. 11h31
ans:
9h11
